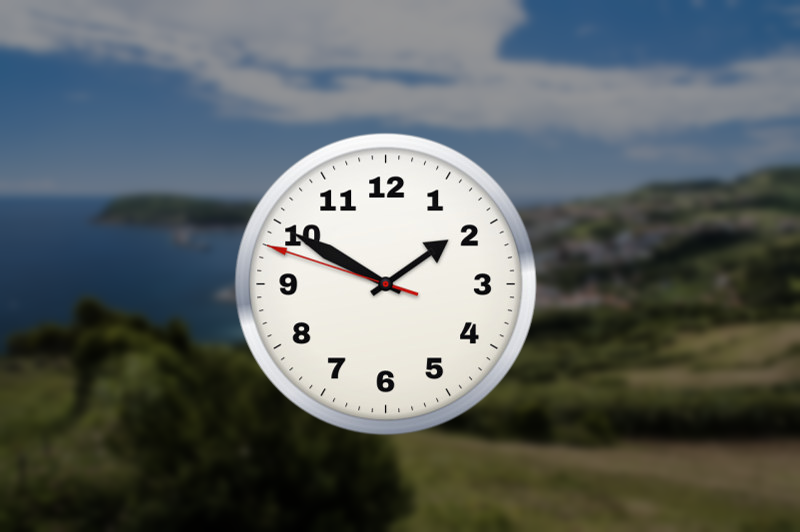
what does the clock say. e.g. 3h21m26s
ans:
1h49m48s
